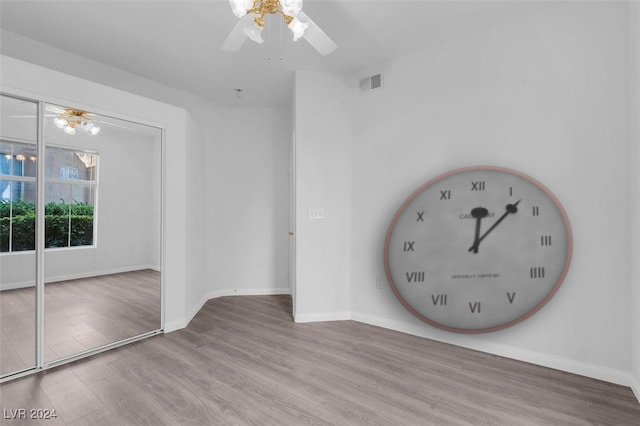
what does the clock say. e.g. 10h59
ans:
12h07
